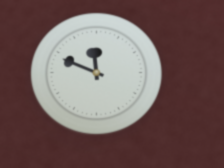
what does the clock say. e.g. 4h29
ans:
11h49
